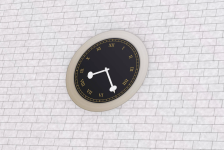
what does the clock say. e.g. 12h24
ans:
8h25
